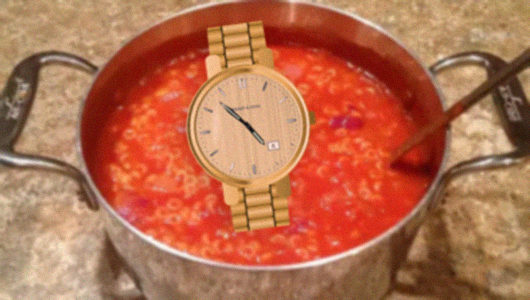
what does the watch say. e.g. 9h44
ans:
4h53
